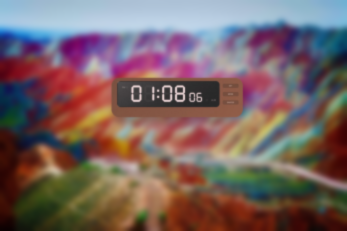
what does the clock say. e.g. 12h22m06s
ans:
1h08m06s
